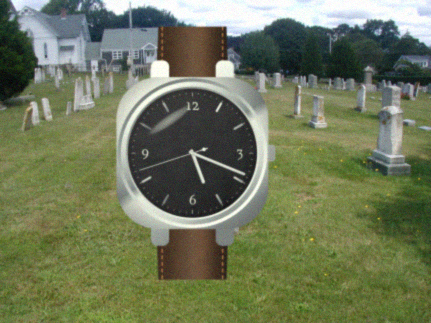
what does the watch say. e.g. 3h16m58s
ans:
5h18m42s
